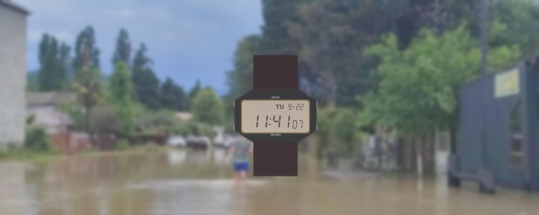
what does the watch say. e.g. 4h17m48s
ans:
11h41m07s
